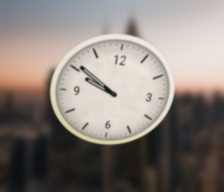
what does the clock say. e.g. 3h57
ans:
9h51
